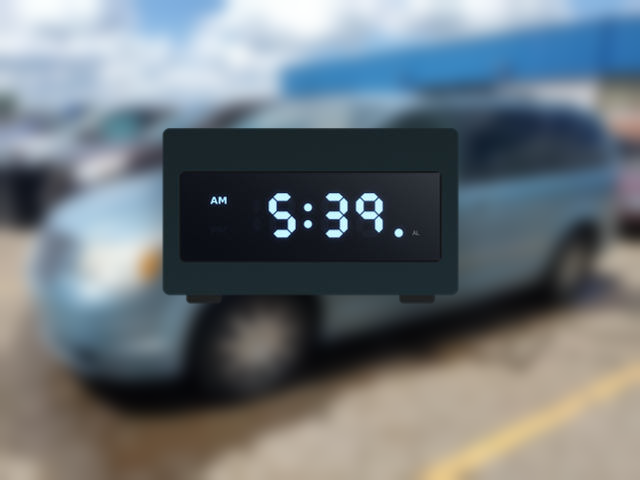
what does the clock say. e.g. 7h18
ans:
5h39
